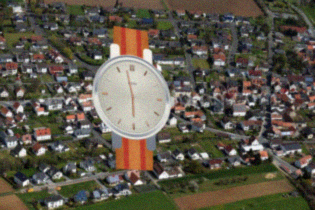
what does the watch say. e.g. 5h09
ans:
5h58
